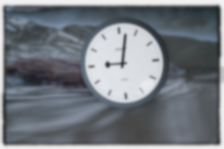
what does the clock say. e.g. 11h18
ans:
9h02
